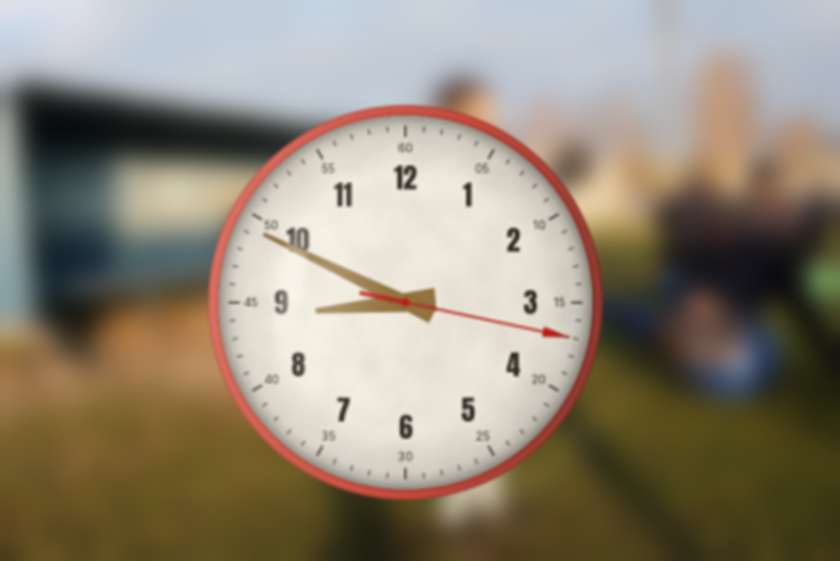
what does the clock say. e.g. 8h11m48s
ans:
8h49m17s
